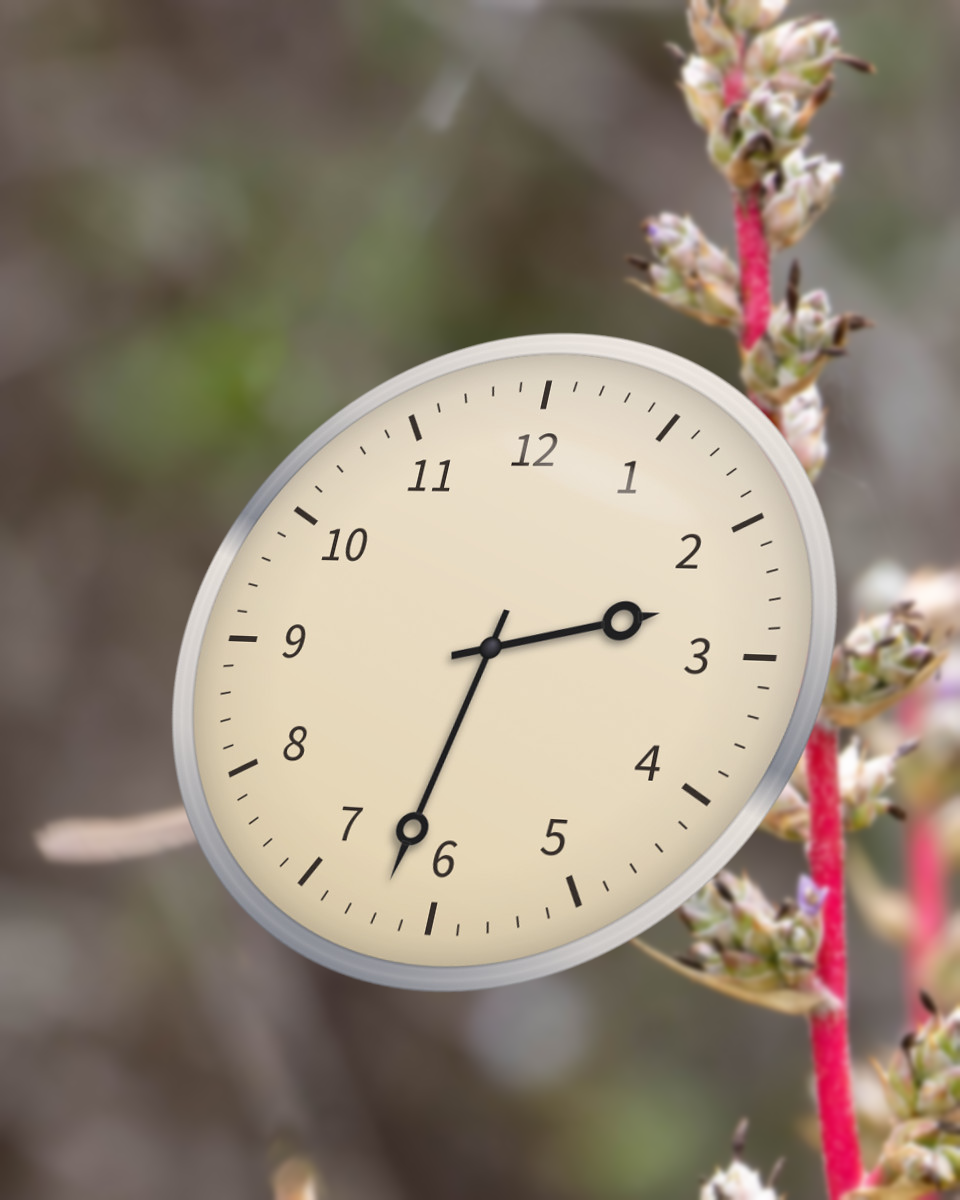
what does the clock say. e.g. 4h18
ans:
2h32
